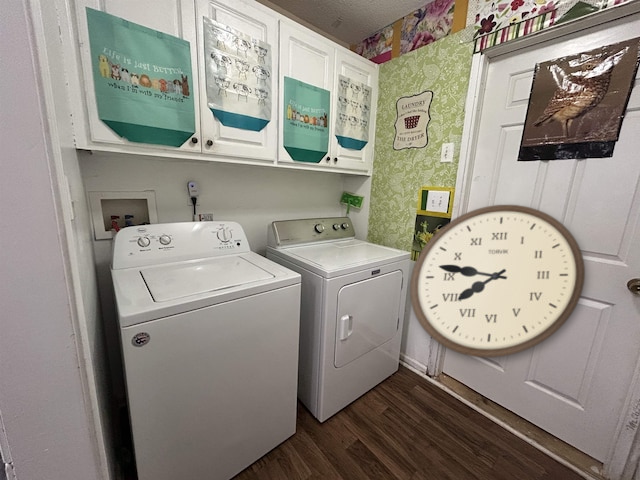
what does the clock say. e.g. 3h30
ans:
7h47
